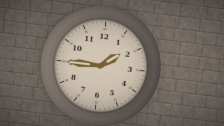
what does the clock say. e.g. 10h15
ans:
1h45
